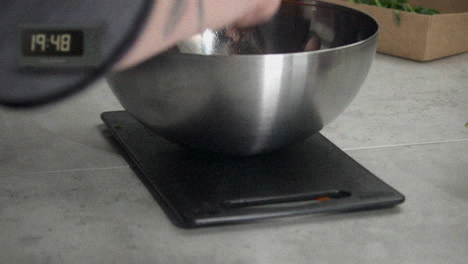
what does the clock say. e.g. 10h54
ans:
19h48
